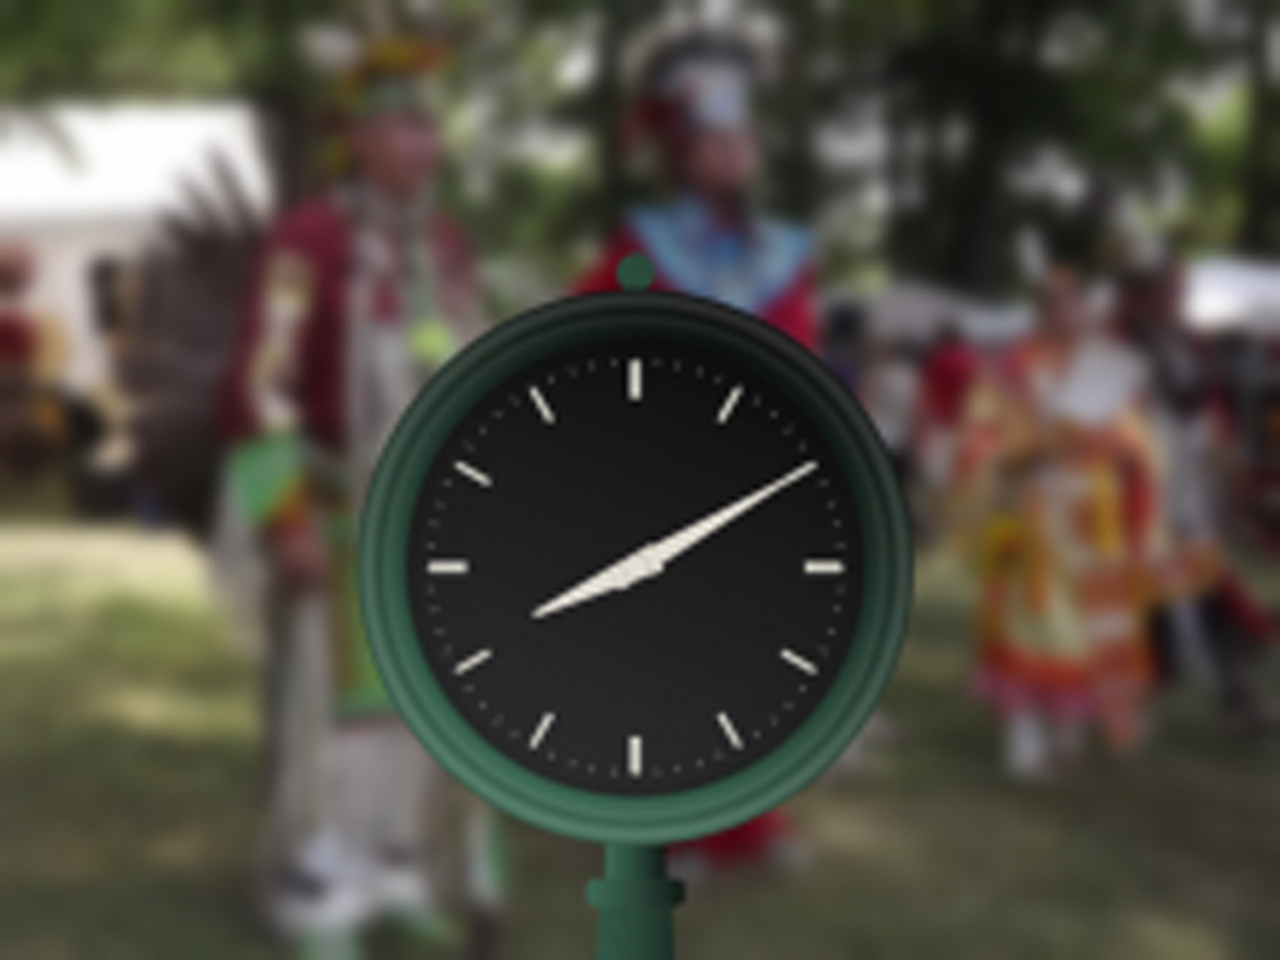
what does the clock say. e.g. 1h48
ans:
8h10
